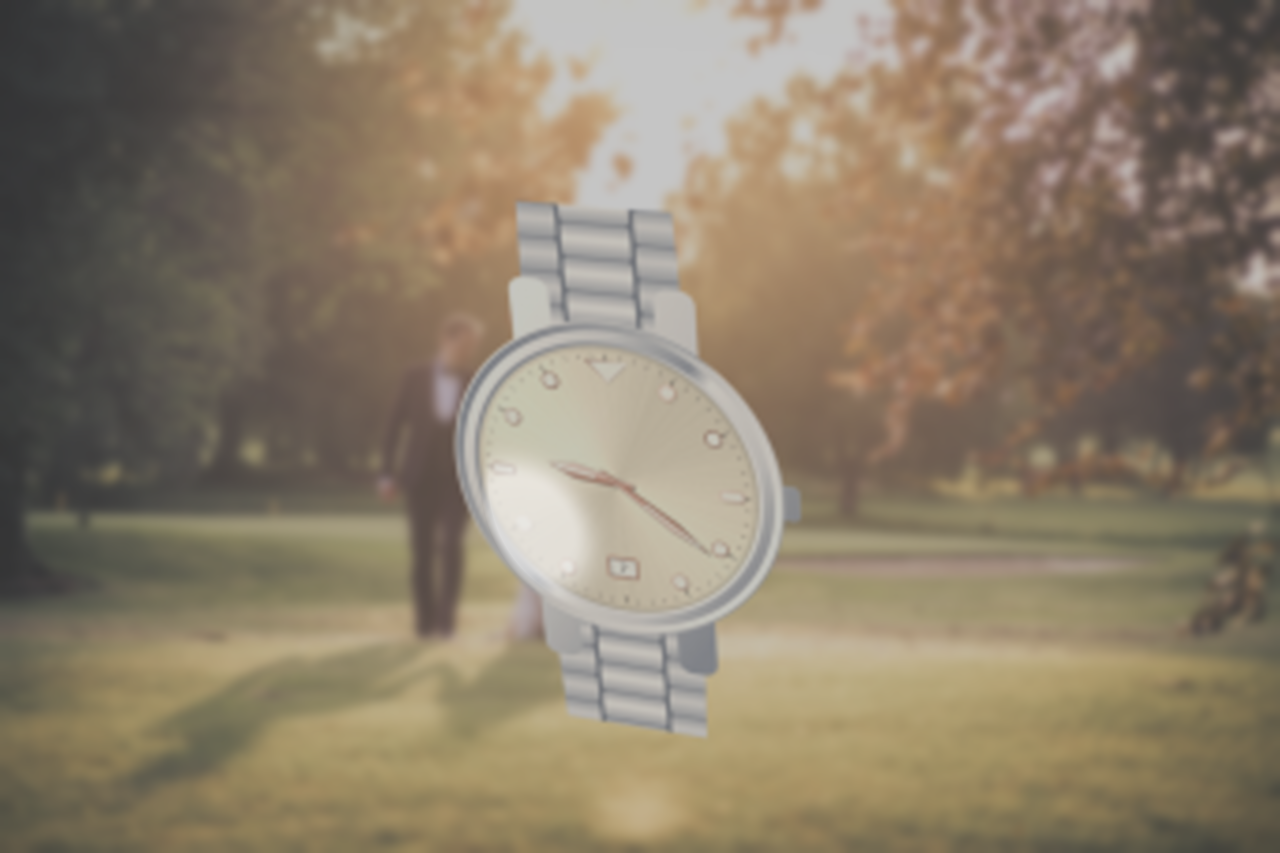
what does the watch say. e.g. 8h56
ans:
9h21
